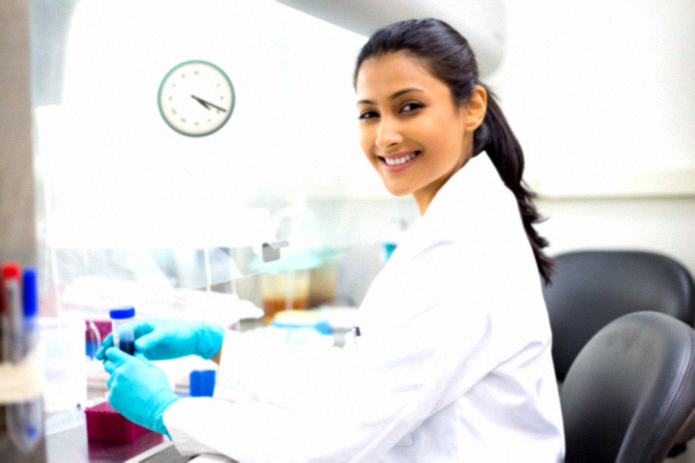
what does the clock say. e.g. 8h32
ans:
4h19
